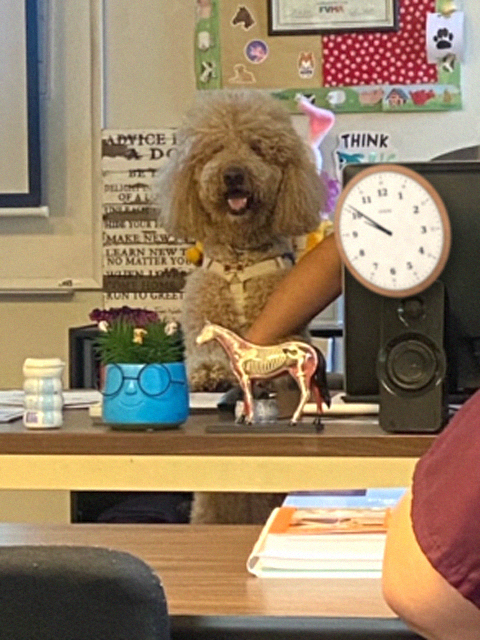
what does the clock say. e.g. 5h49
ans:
9h51
